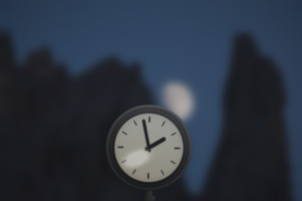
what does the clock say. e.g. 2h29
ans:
1h58
